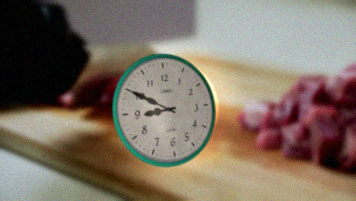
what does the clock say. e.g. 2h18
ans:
8h50
